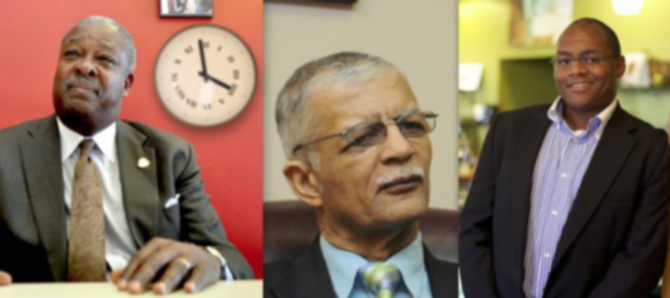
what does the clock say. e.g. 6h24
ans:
3h59
